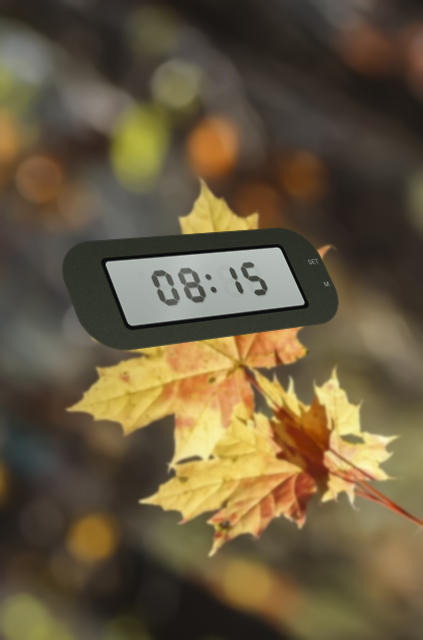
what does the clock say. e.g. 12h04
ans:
8h15
